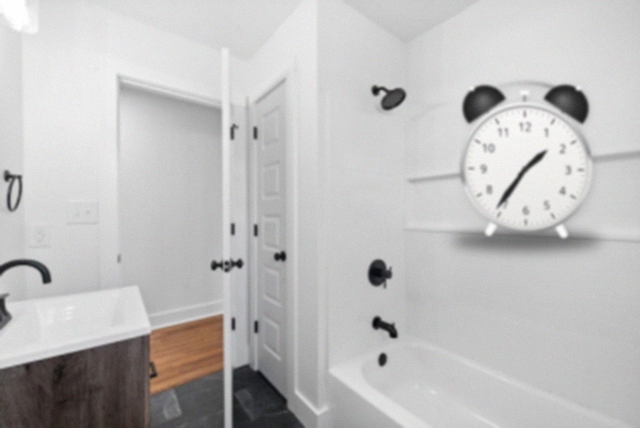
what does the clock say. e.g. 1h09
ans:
1h36
